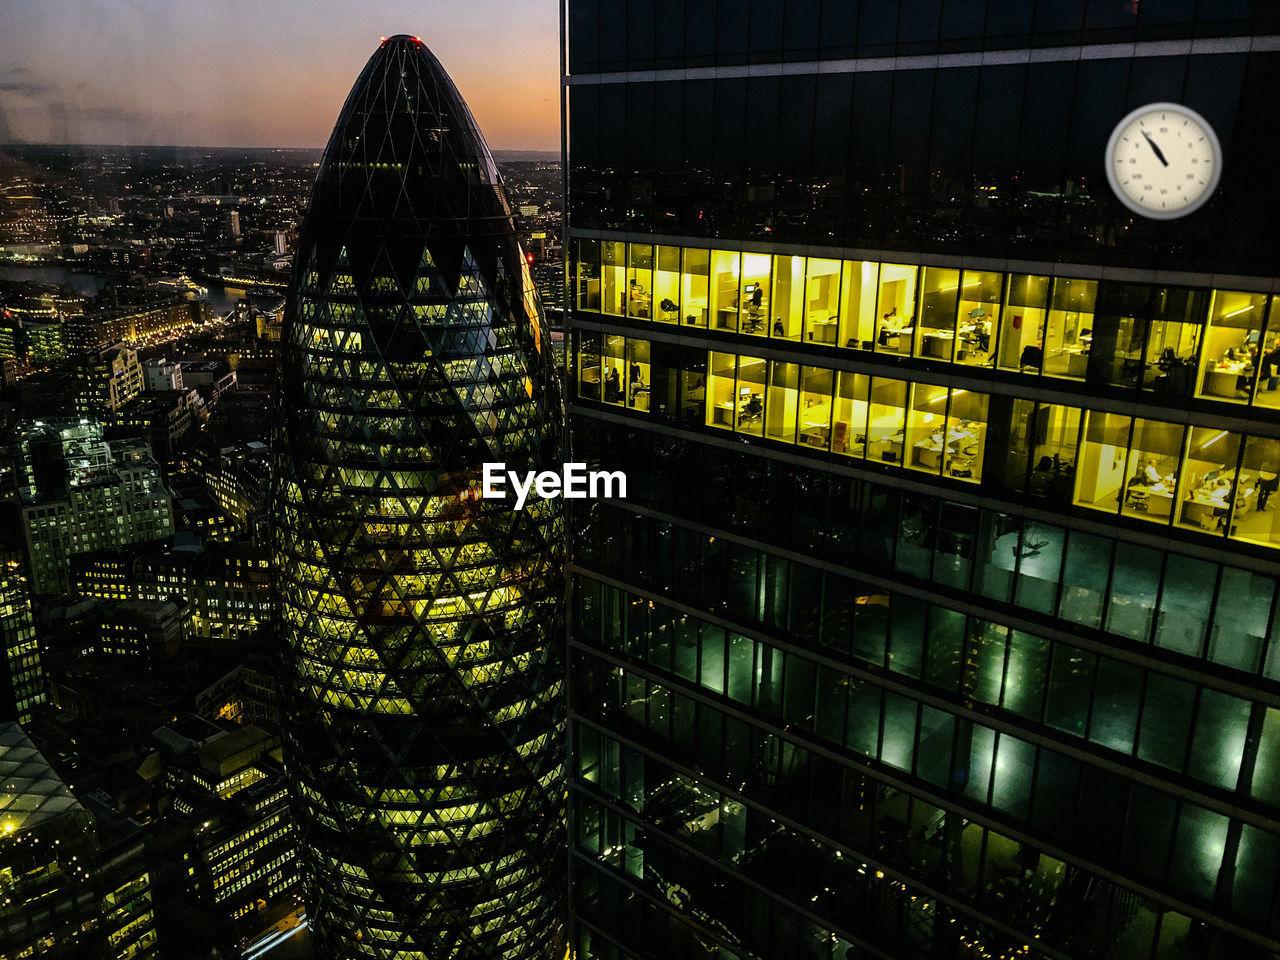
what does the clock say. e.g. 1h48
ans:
10h54
